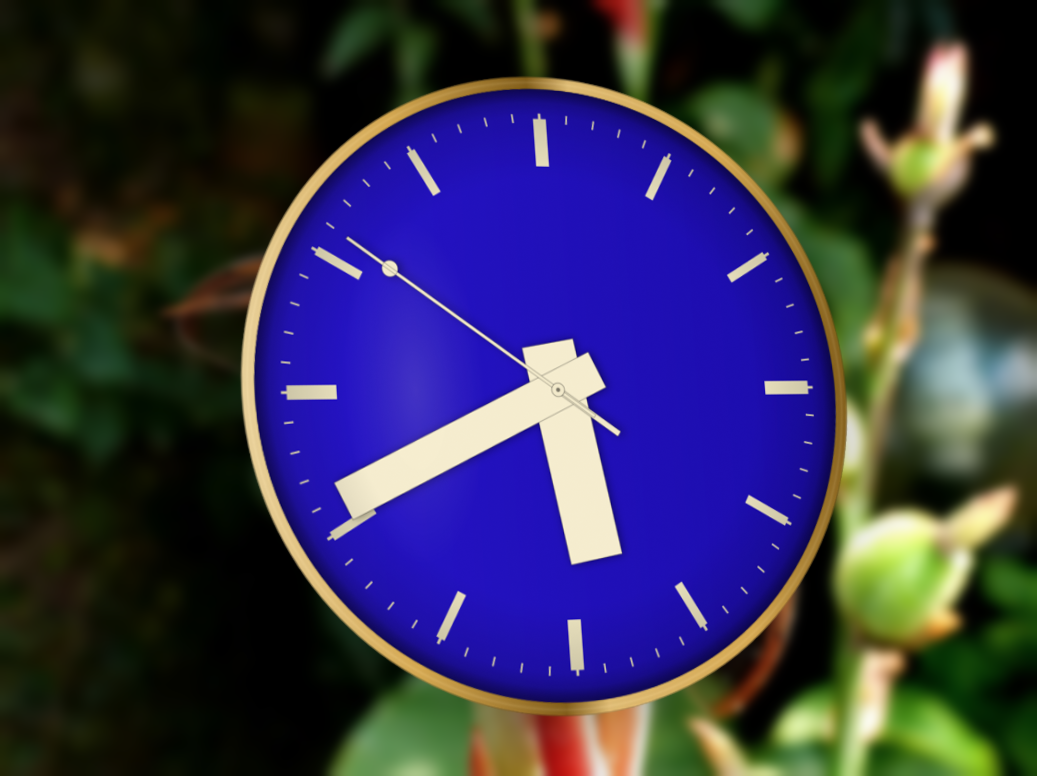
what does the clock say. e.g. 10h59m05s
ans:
5h40m51s
